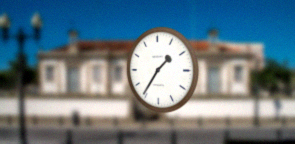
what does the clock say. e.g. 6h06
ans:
1h36
